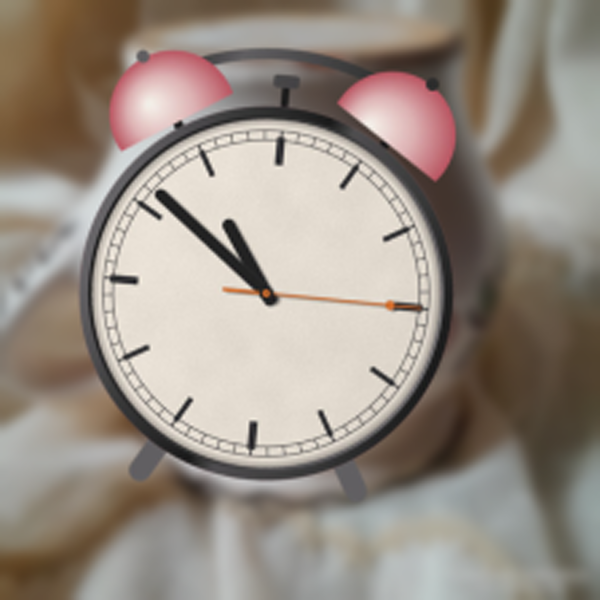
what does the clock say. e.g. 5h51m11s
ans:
10h51m15s
